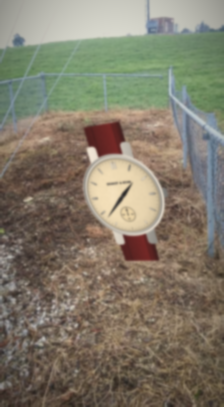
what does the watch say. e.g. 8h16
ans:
1h38
